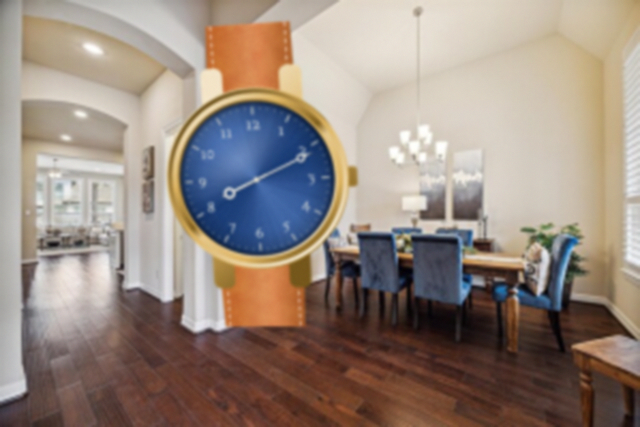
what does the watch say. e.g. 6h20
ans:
8h11
